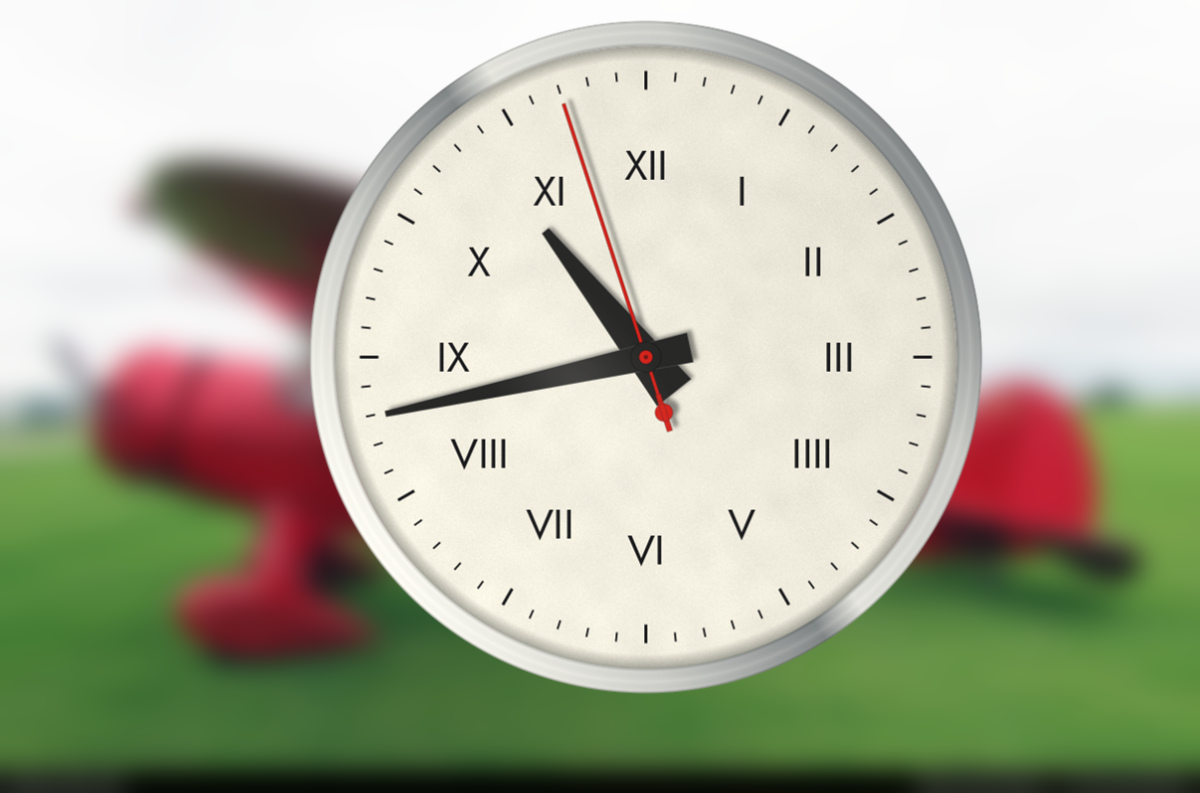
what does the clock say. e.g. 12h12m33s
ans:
10h42m57s
